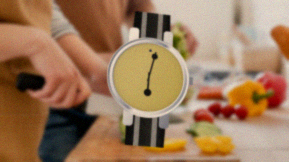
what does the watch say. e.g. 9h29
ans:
6h02
